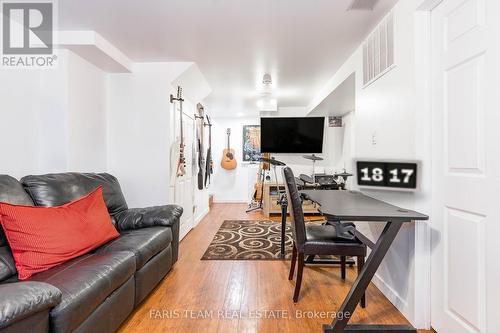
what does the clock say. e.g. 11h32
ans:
18h17
